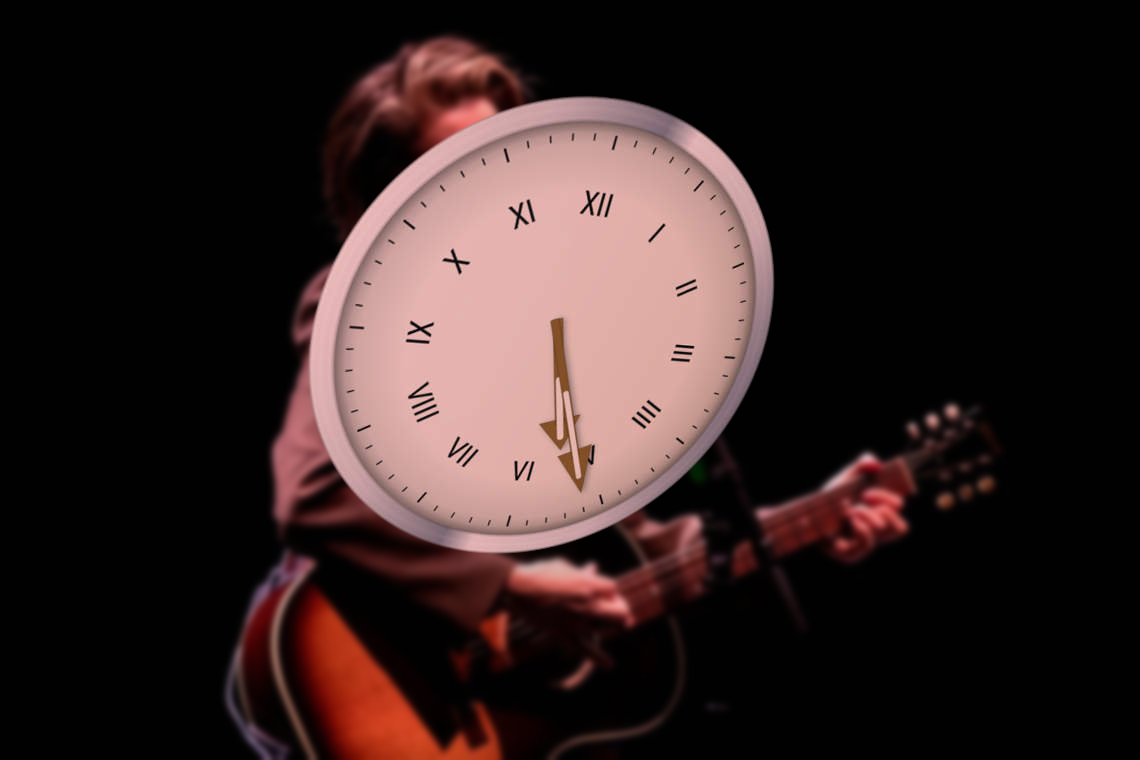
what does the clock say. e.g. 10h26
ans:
5h26
